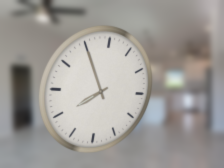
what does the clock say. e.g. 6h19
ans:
7h55
